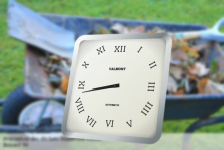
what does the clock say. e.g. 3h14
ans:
8h43
